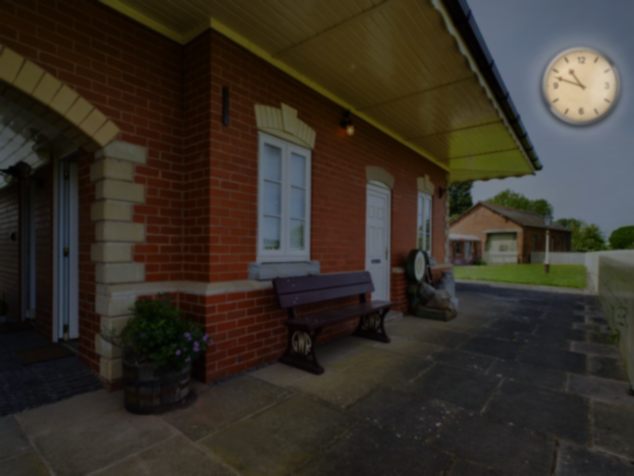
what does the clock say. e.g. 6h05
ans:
10h48
